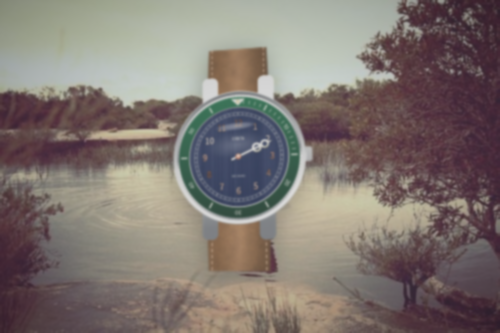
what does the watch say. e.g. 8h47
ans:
2h11
